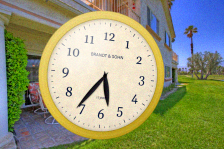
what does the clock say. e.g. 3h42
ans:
5h36
